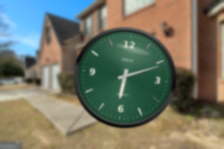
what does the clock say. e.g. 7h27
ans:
6h11
